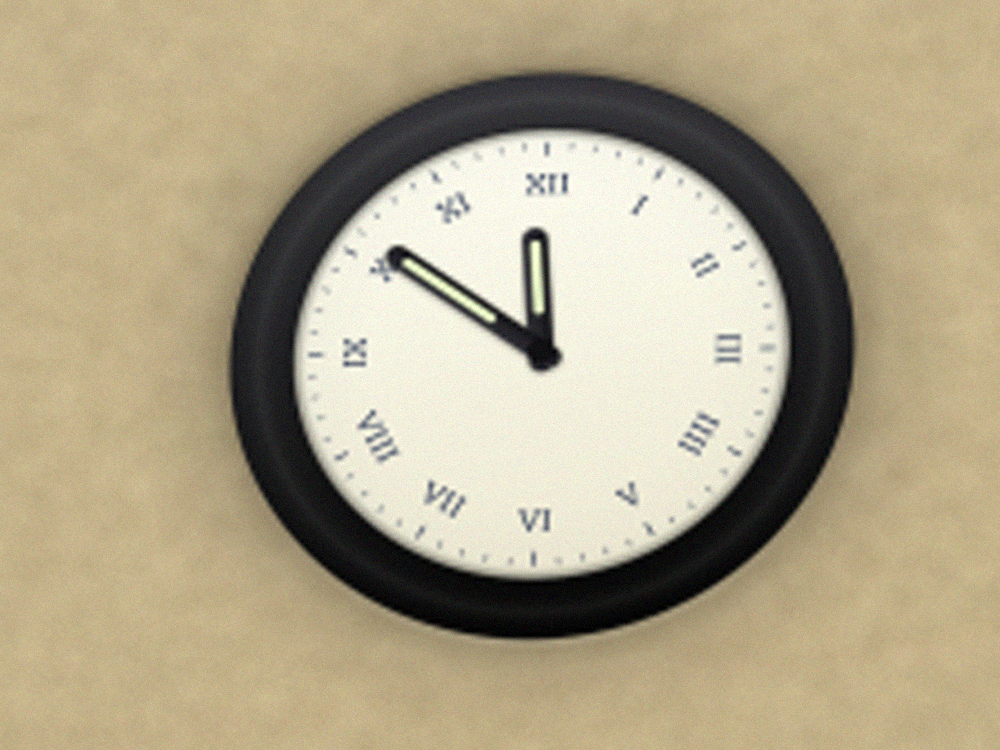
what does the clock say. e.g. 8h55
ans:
11h51
